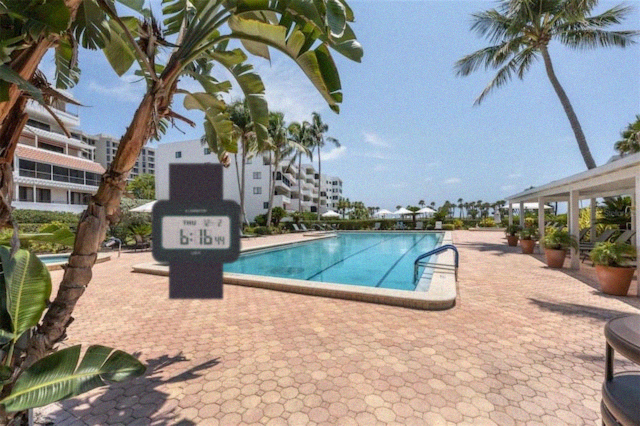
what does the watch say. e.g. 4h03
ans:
6h16
